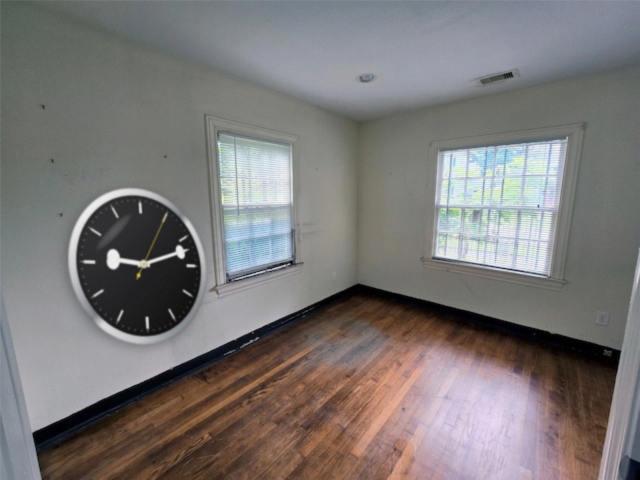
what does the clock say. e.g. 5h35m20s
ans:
9h12m05s
